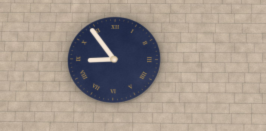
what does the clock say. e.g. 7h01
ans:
8h54
